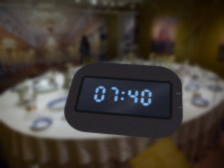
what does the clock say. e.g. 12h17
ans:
7h40
